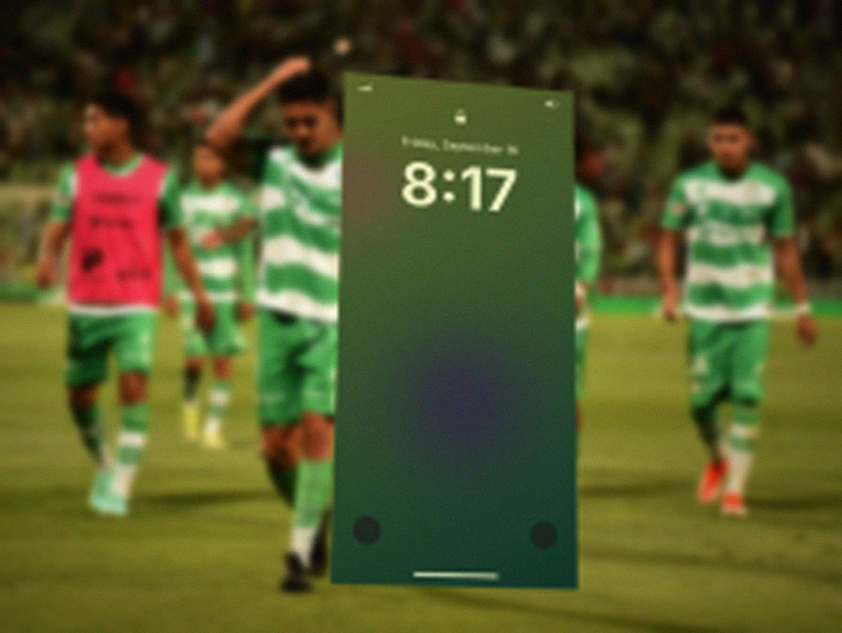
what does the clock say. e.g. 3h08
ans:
8h17
